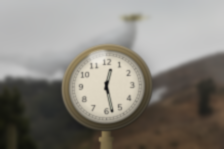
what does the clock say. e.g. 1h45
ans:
12h28
